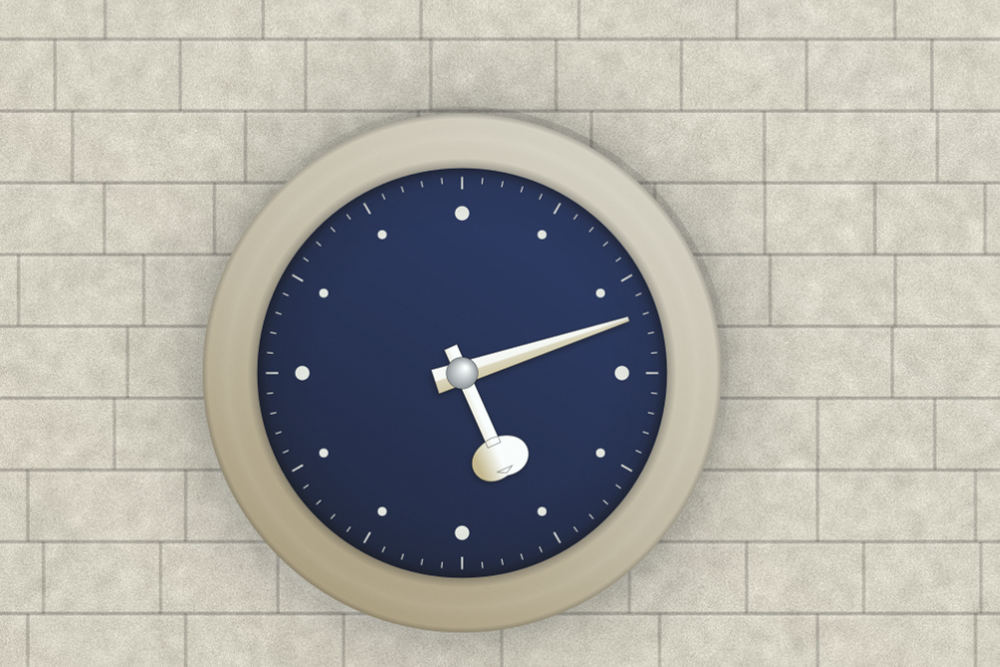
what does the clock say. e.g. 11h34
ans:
5h12
